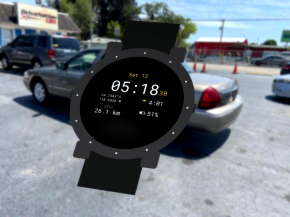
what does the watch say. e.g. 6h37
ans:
5h18
